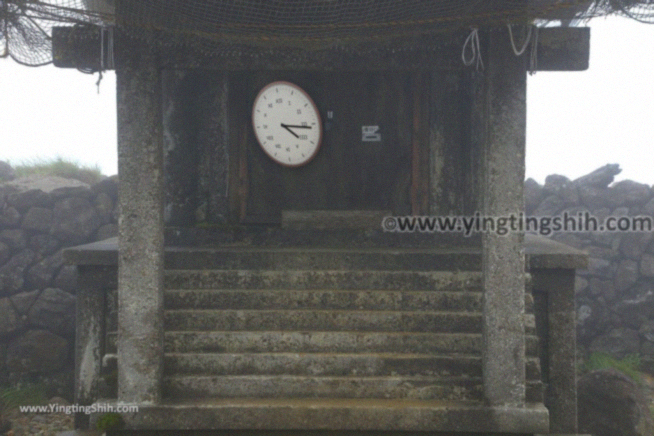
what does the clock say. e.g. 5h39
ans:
4h16
